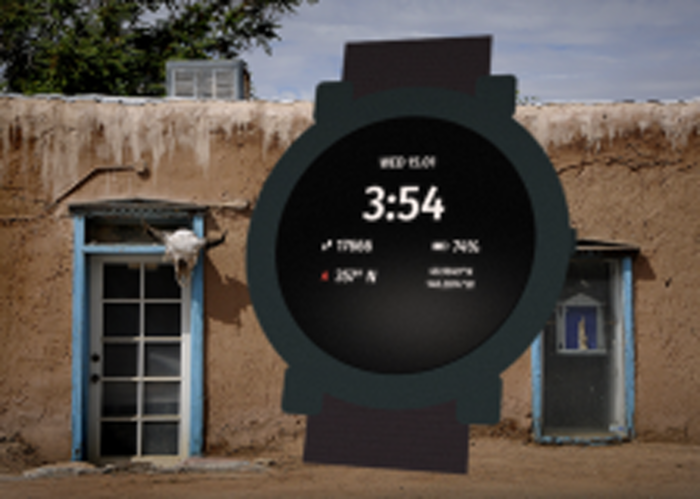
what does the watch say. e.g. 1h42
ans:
3h54
